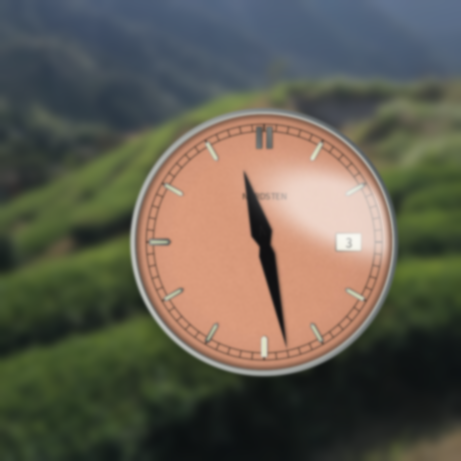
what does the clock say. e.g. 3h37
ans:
11h28
